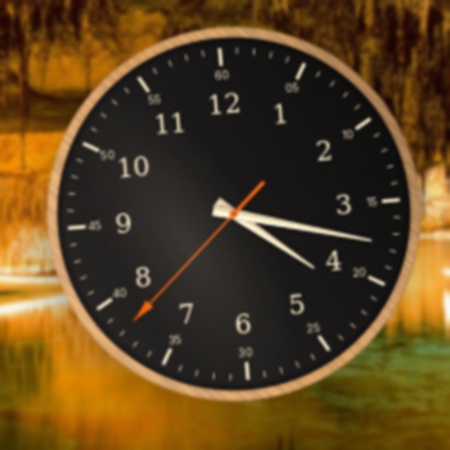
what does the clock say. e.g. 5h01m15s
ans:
4h17m38s
